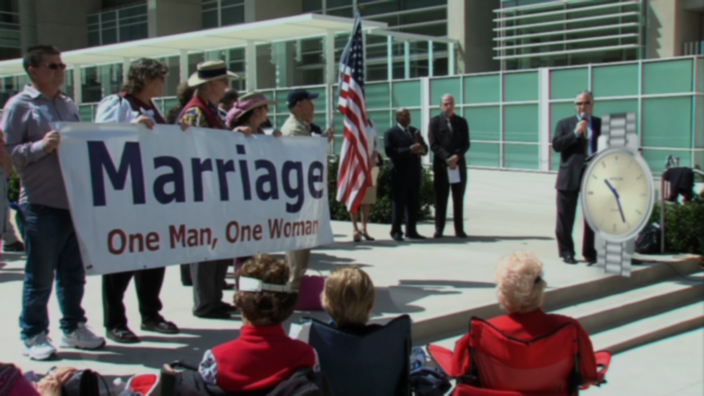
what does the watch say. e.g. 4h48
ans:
10h26
